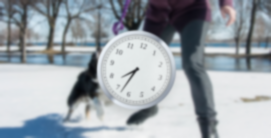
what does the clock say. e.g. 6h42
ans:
7h33
